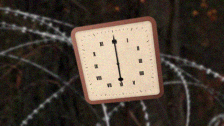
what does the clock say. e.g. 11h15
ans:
6h00
